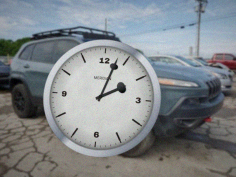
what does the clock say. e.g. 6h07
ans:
2h03
